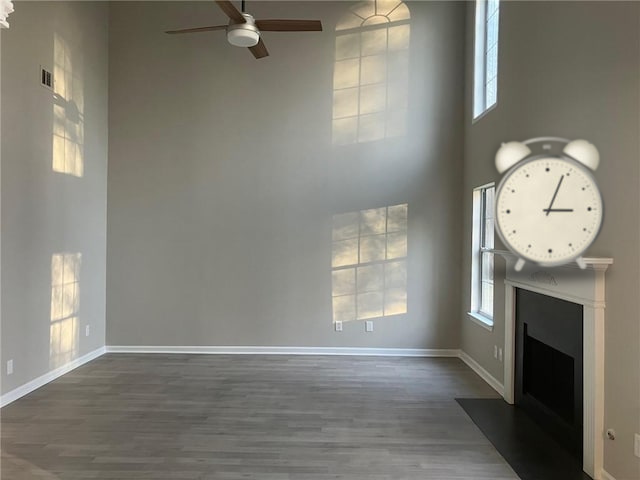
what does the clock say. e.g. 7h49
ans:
3h04
